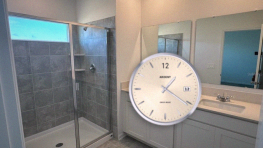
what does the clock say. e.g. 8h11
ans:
1h21
